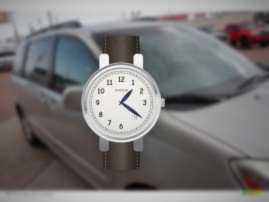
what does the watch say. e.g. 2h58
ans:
1h21
